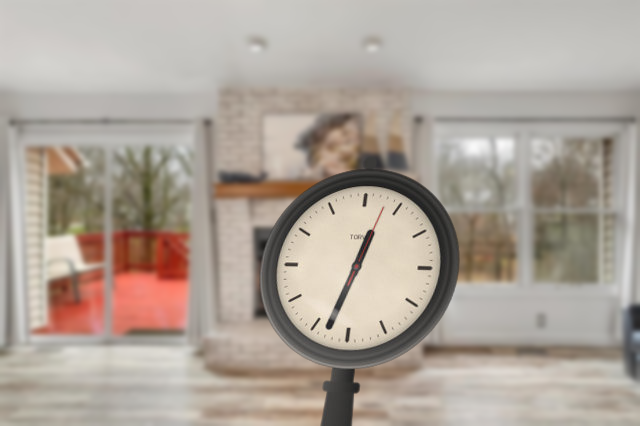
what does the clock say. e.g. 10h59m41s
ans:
12h33m03s
